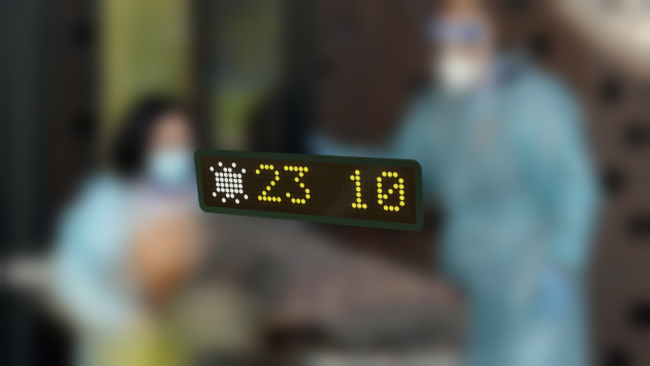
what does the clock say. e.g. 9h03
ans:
23h10
